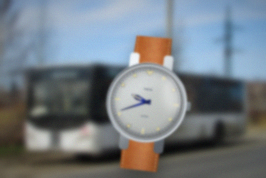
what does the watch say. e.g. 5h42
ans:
9h41
